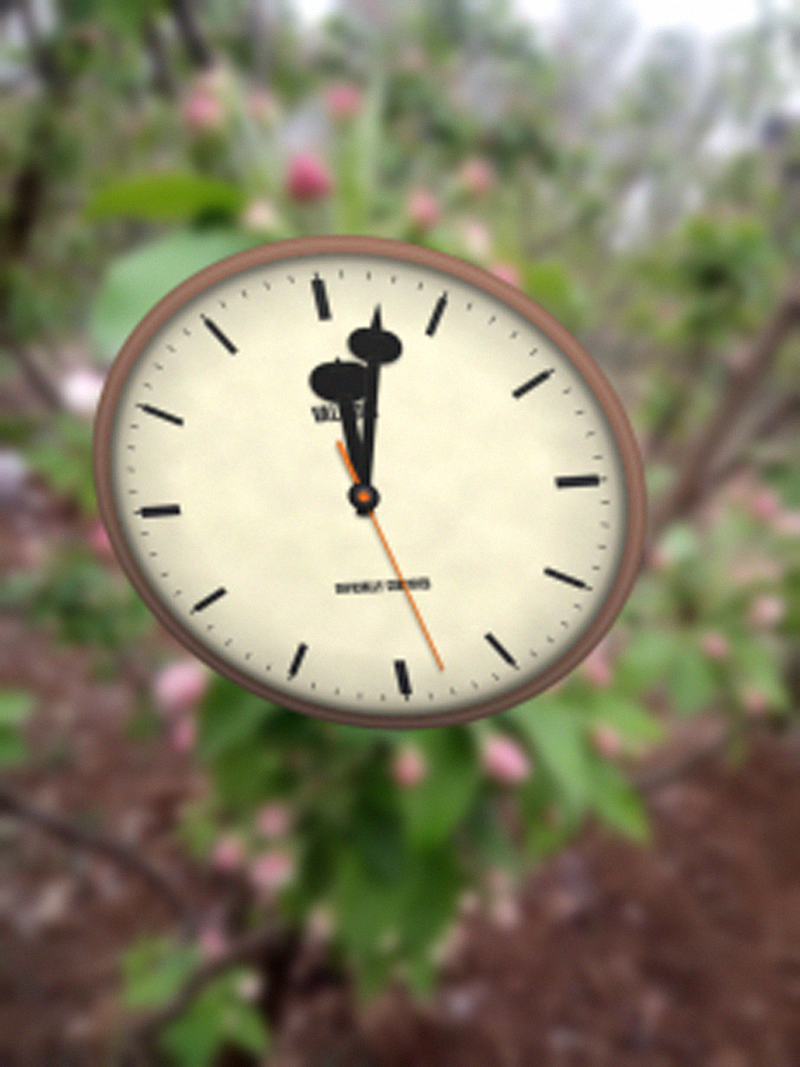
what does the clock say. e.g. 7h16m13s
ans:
12h02m28s
